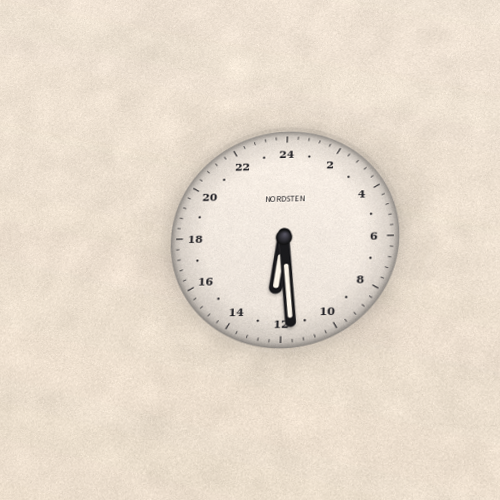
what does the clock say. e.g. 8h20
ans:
12h29
